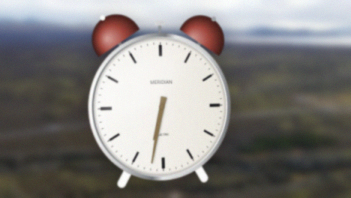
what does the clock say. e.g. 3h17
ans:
6h32
